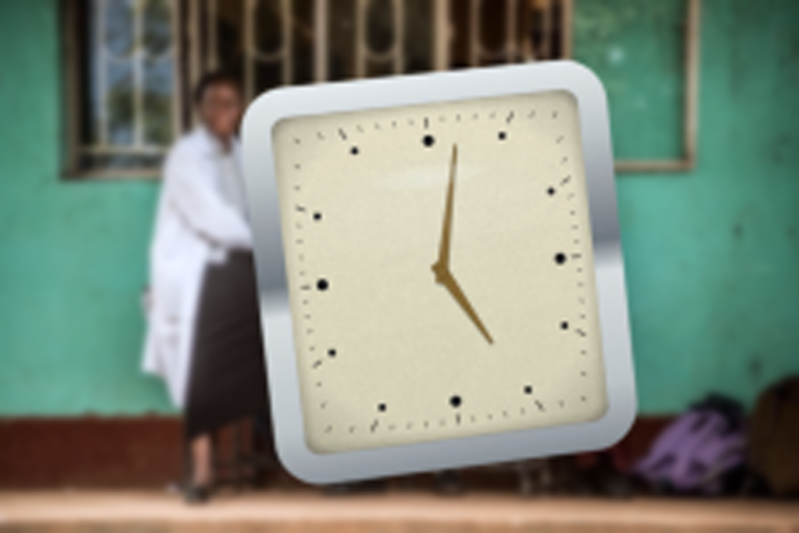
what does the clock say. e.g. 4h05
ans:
5h02
